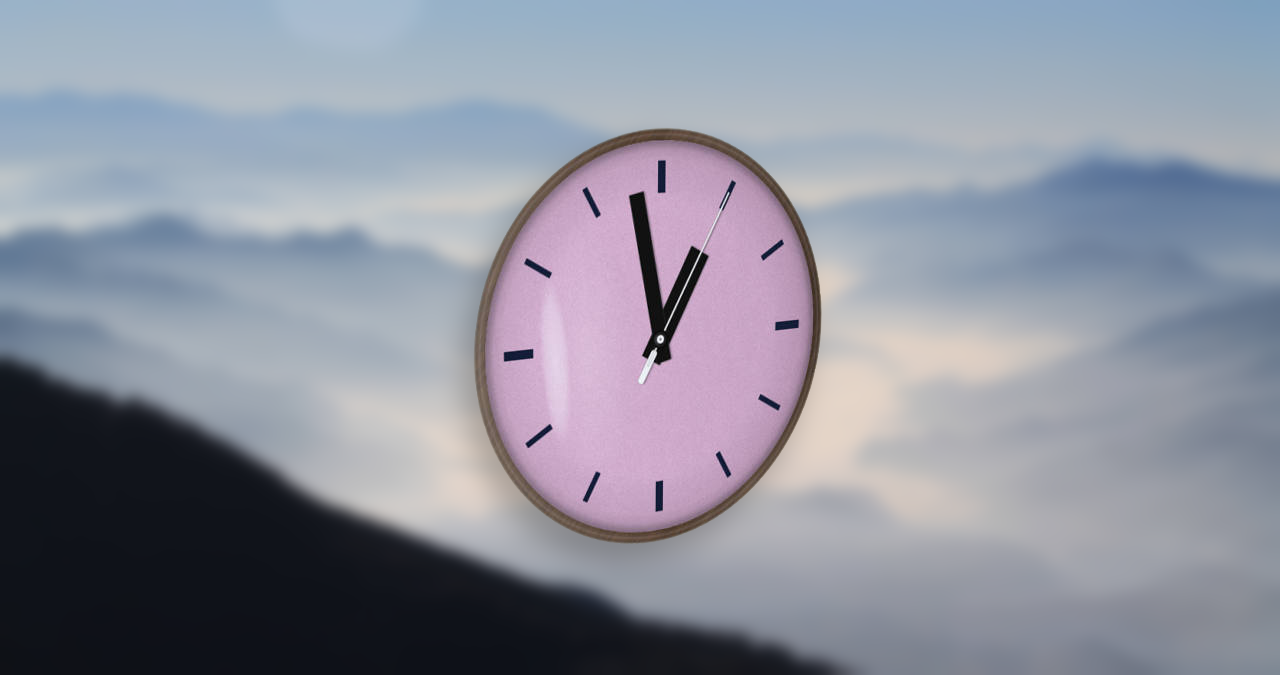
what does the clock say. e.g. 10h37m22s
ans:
12h58m05s
